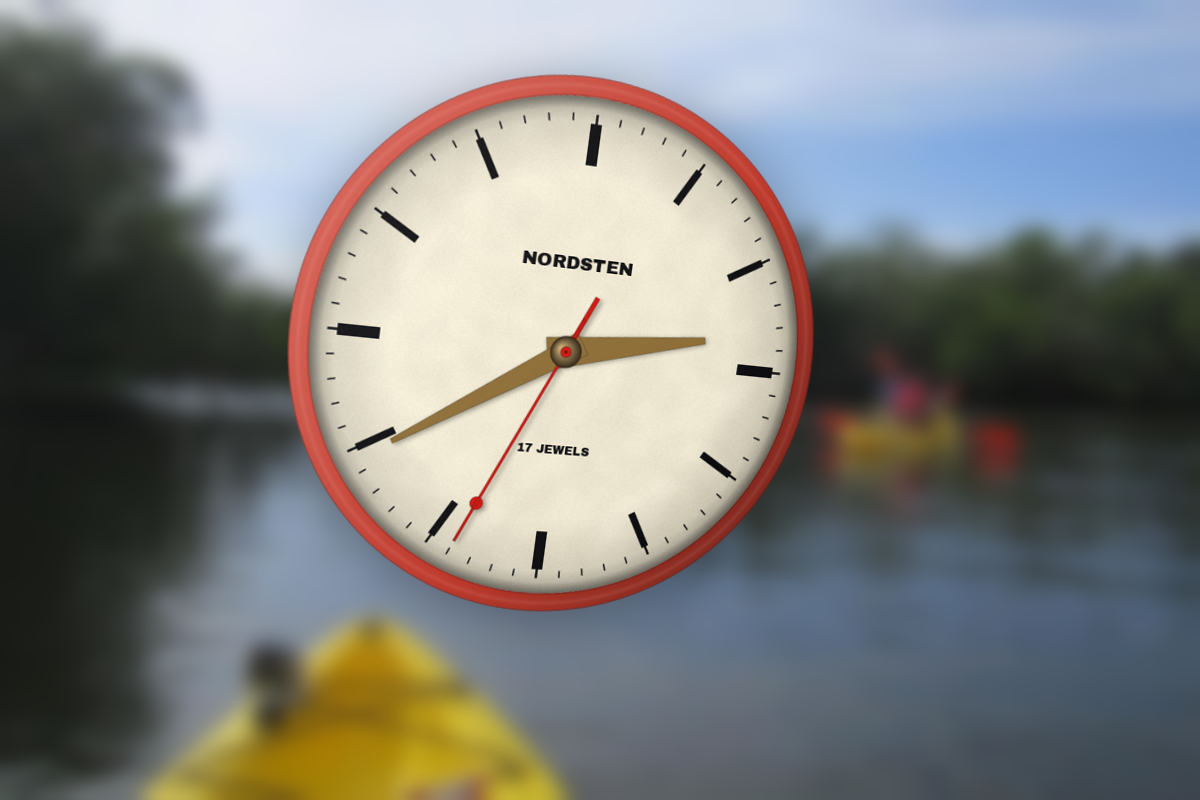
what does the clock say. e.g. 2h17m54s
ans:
2h39m34s
